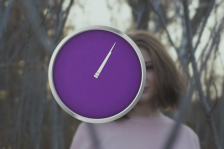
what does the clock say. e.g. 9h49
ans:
1h05
